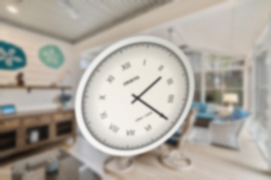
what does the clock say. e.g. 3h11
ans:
2h25
